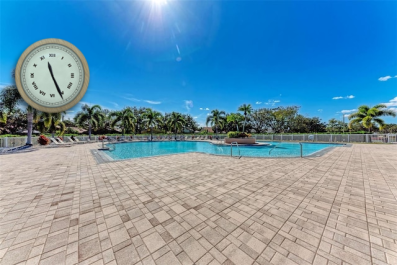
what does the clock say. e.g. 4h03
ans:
11h26
